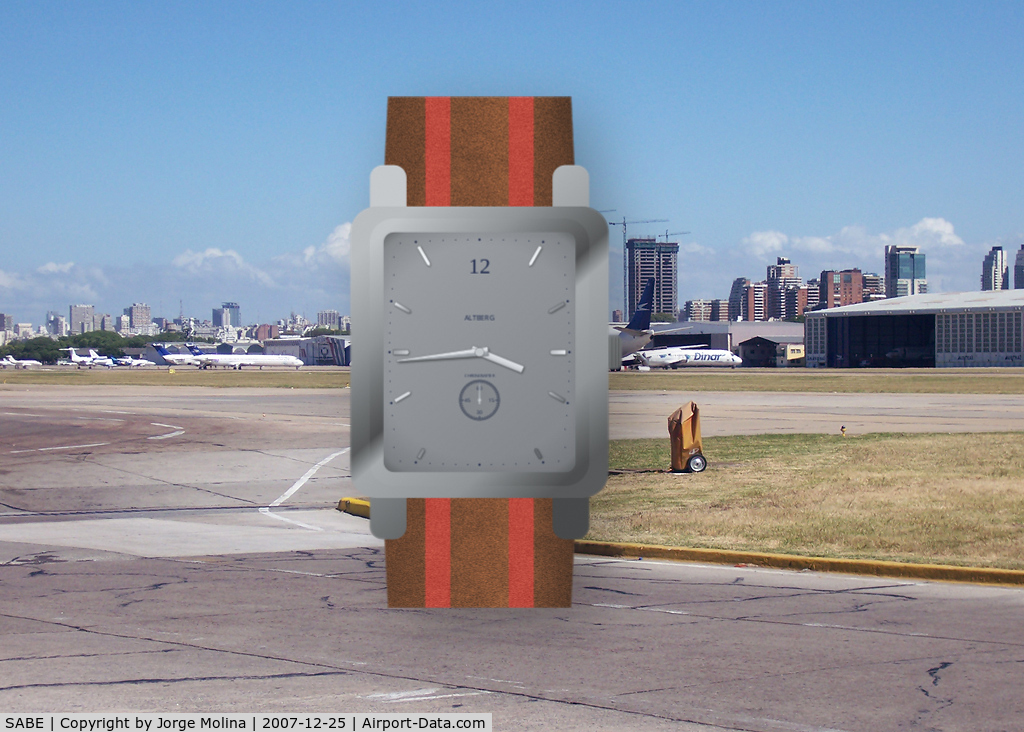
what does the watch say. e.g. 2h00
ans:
3h44
